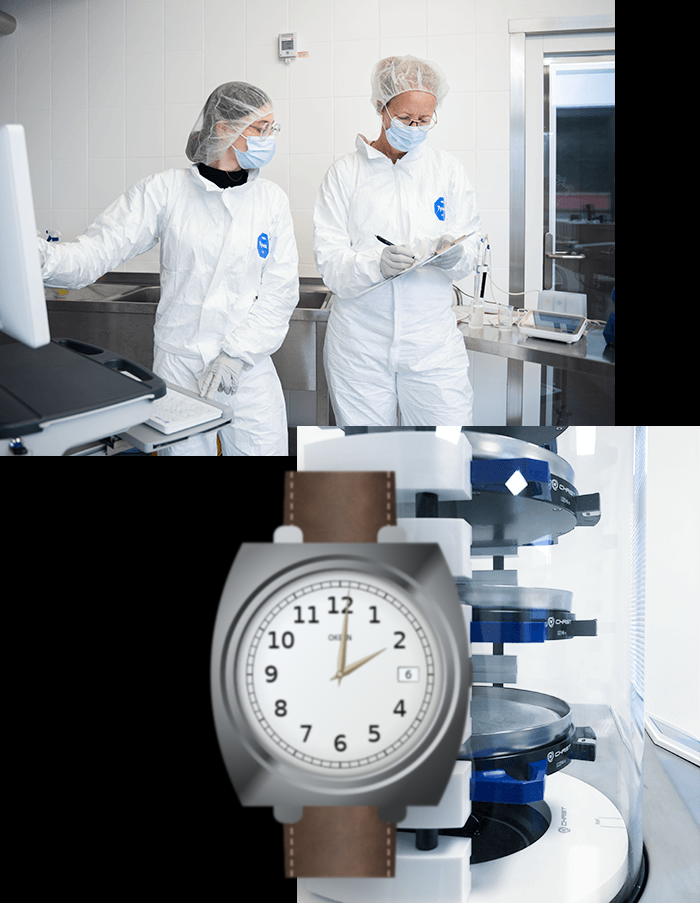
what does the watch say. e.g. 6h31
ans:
2h01
